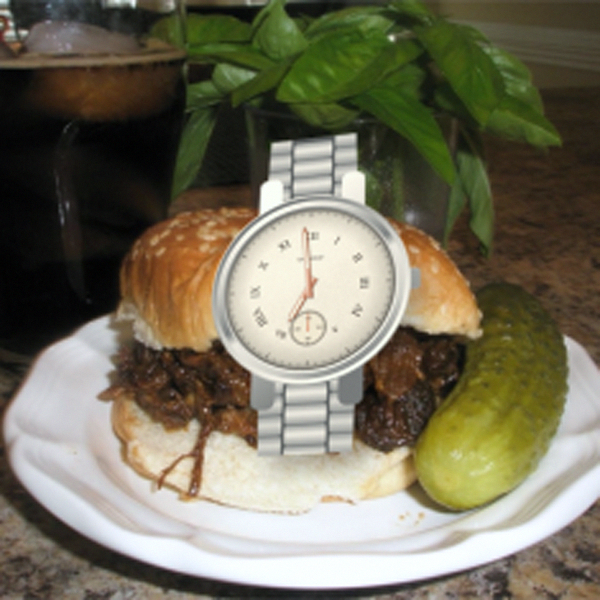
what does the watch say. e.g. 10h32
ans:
6h59
